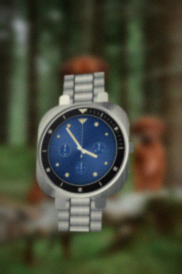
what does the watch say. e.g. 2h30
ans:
3h54
